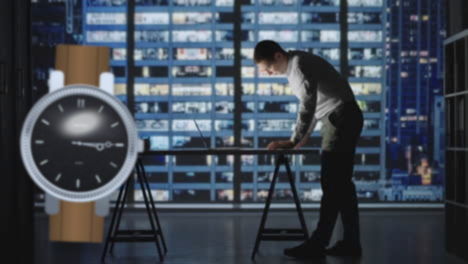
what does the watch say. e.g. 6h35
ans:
3h15
